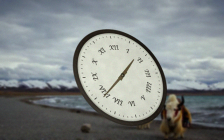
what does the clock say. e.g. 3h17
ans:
1h39
